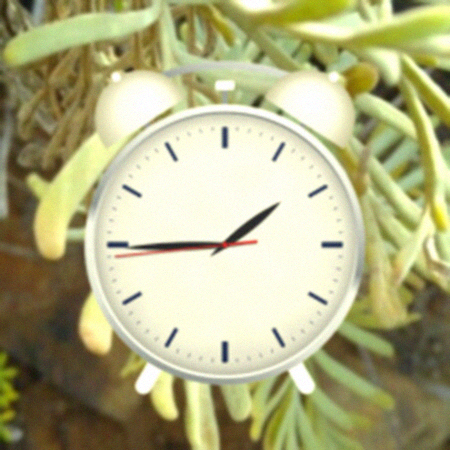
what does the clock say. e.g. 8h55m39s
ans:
1h44m44s
